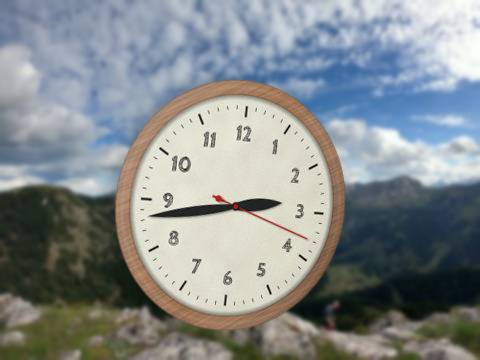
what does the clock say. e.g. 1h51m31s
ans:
2h43m18s
